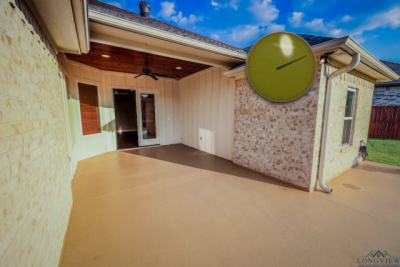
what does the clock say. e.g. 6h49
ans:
2h11
